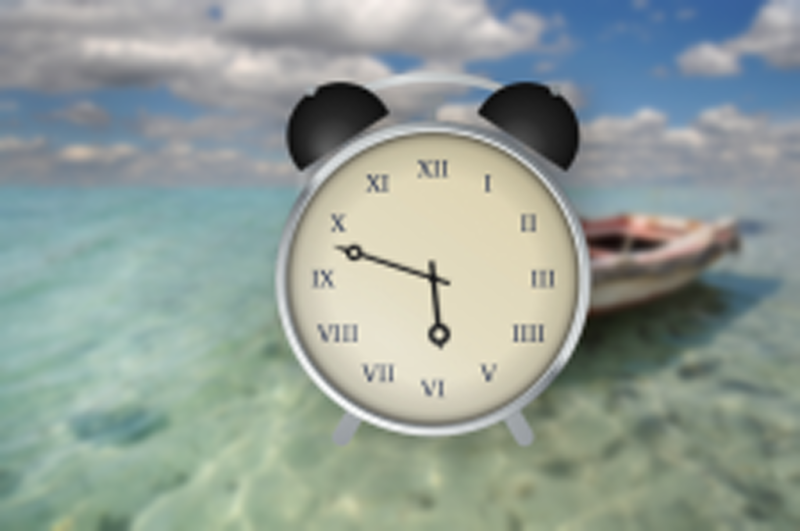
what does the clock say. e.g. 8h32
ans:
5h48
